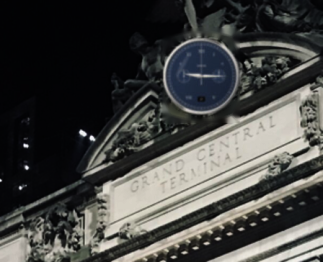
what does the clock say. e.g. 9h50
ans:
9h15
